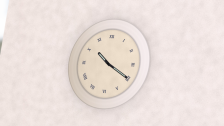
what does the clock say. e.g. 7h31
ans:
10h20
